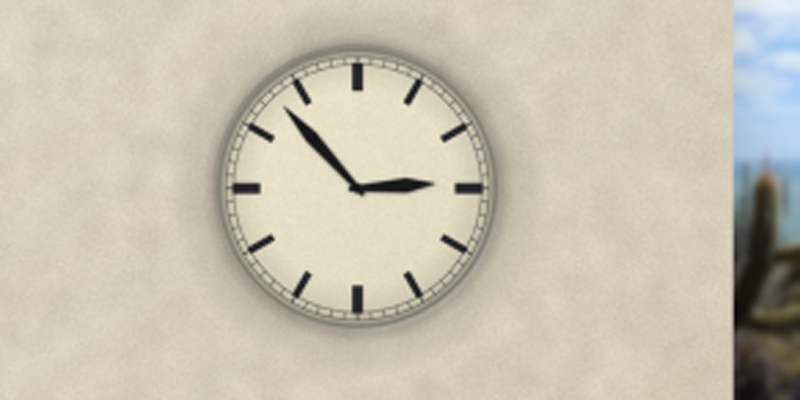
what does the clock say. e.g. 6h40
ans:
2h53
